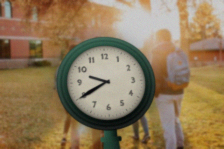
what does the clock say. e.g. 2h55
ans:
9h40
